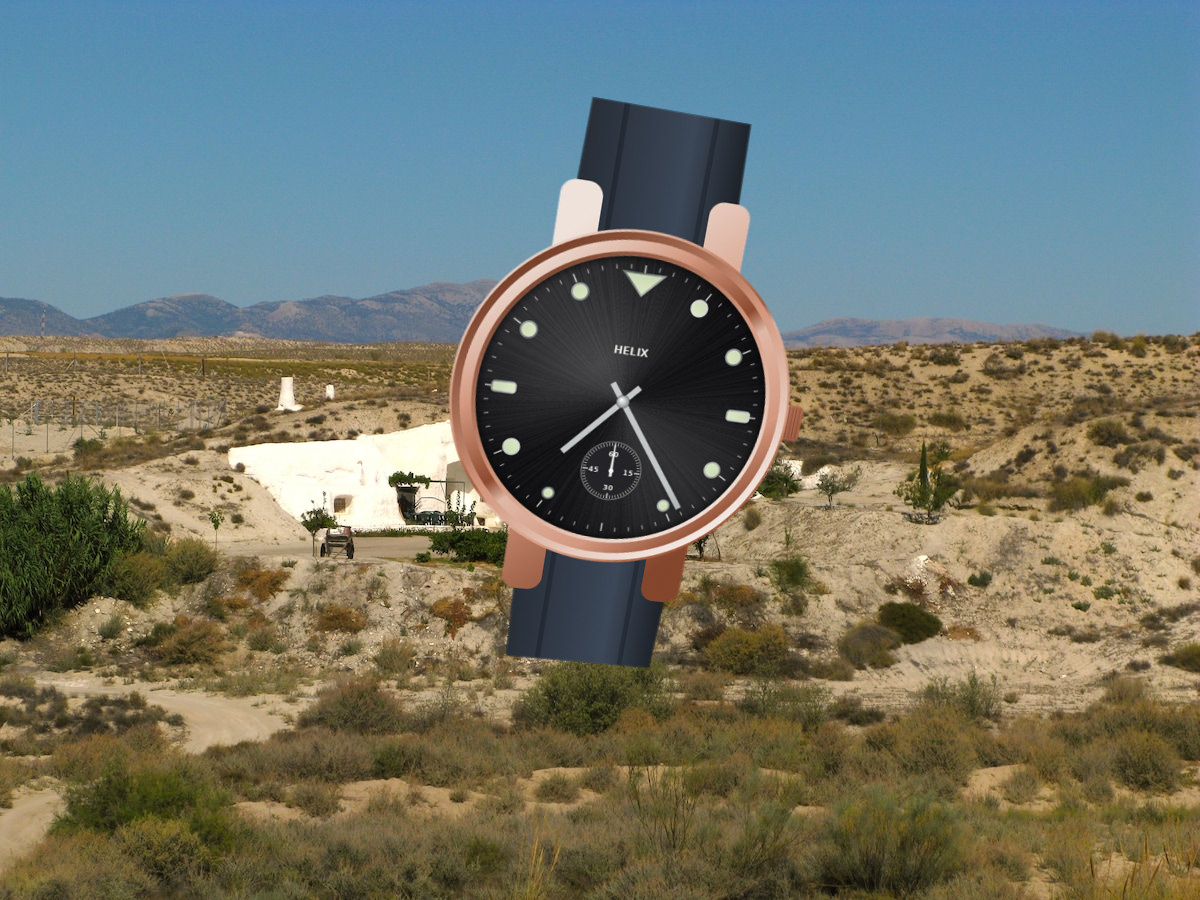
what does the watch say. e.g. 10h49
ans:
7h24
